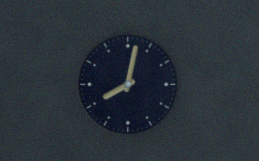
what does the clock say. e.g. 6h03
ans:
8h02
